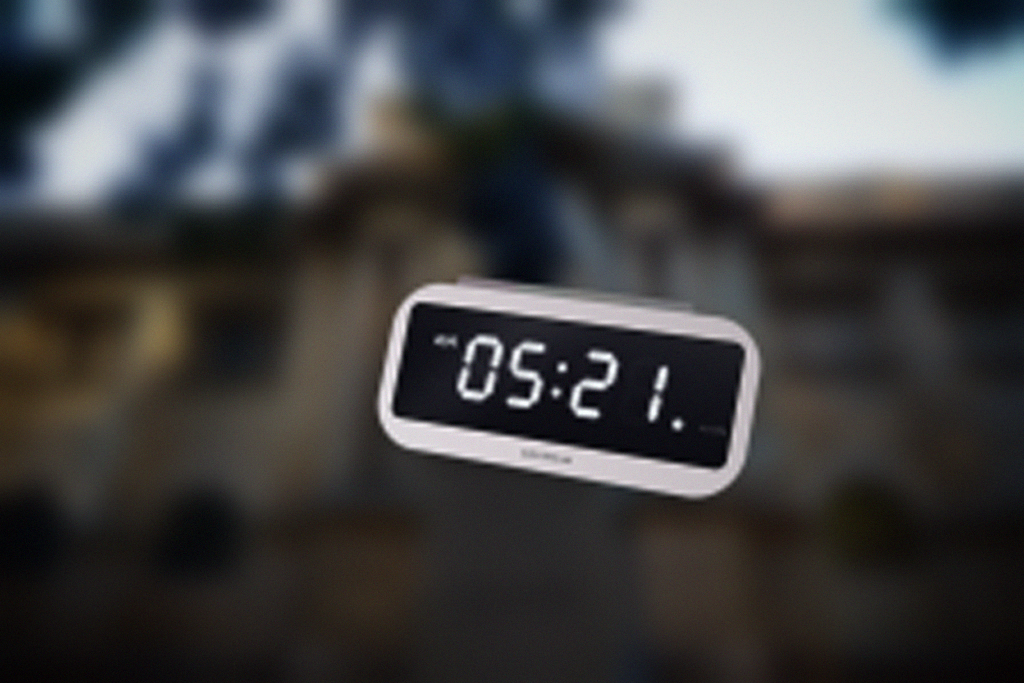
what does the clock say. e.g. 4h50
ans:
5h21
